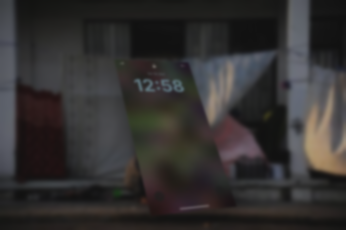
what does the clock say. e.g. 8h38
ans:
12h58
